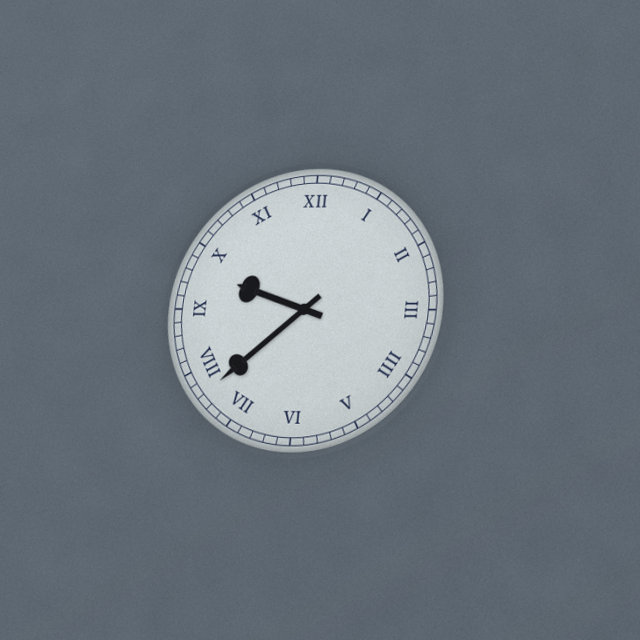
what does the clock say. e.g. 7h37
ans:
9h38
